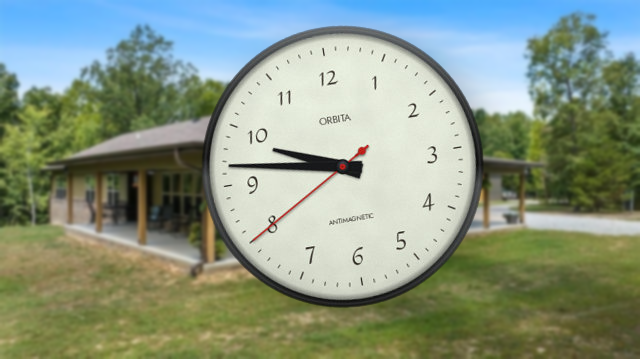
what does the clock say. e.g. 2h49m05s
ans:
9h46m40s
